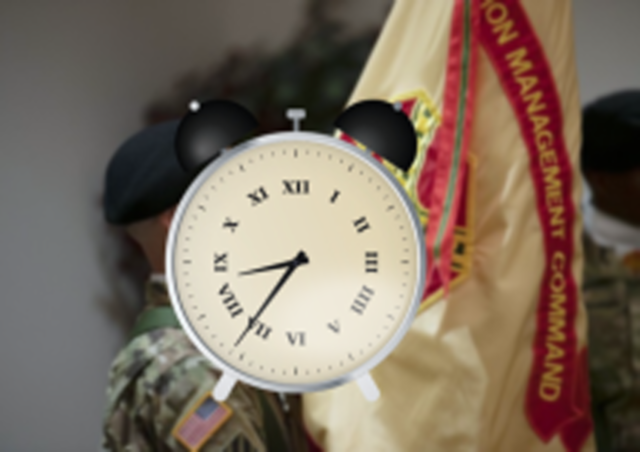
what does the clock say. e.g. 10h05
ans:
8h36
